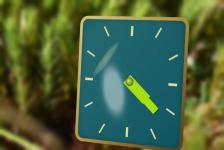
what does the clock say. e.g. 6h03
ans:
4h22
